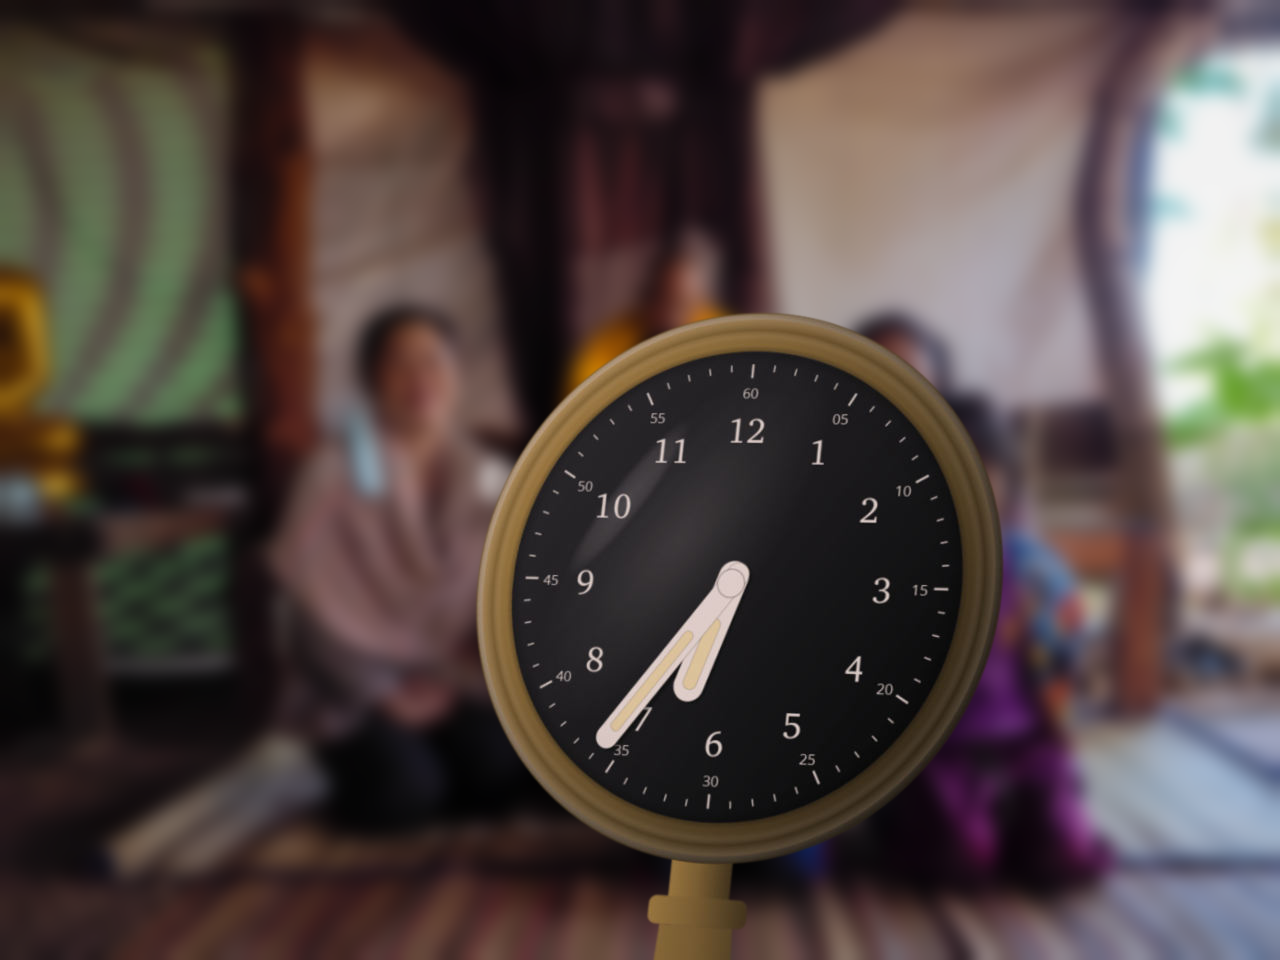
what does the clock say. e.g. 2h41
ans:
6h36
